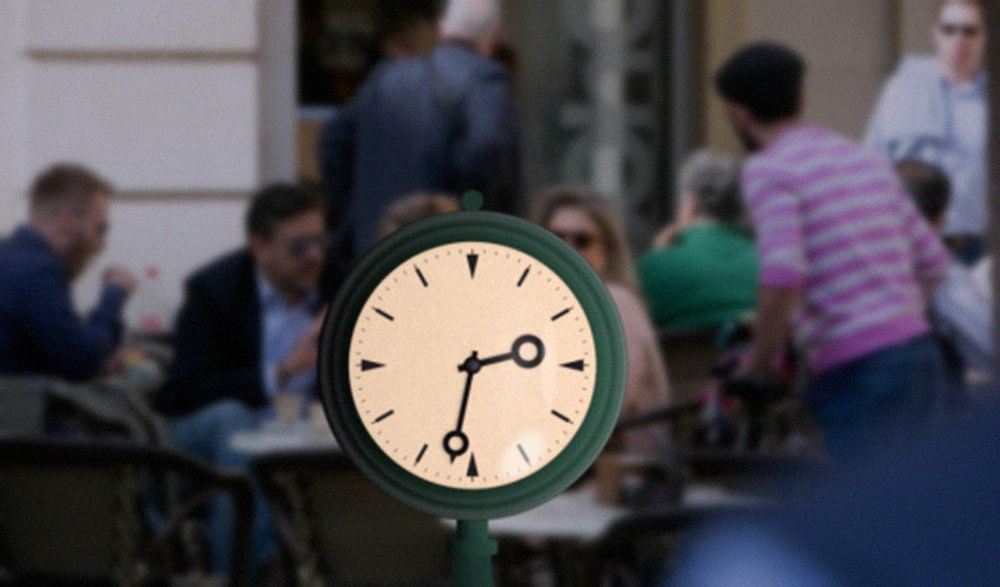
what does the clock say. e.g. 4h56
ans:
2h32
